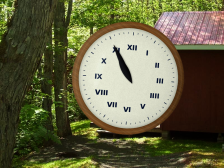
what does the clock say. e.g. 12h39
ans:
10h55
